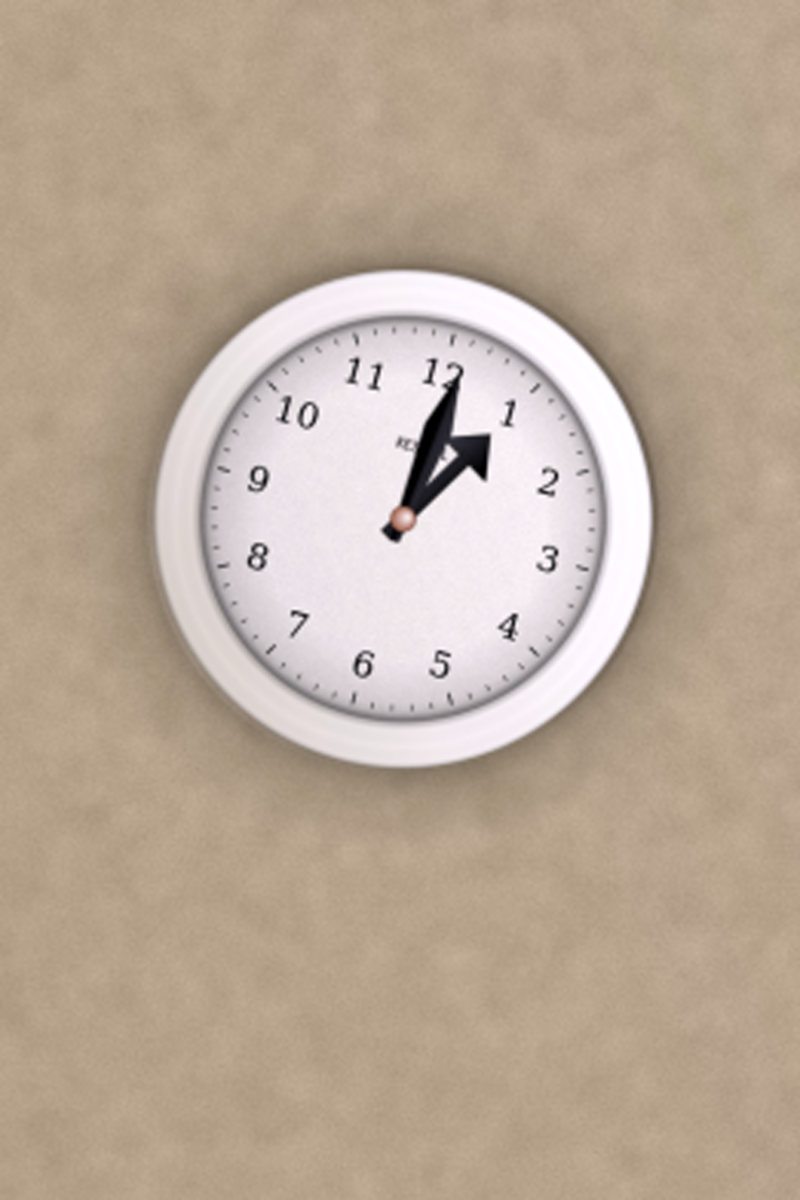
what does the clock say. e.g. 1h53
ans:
1h01
